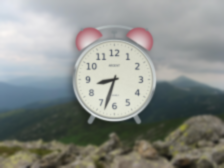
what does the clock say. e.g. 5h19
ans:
8h33
